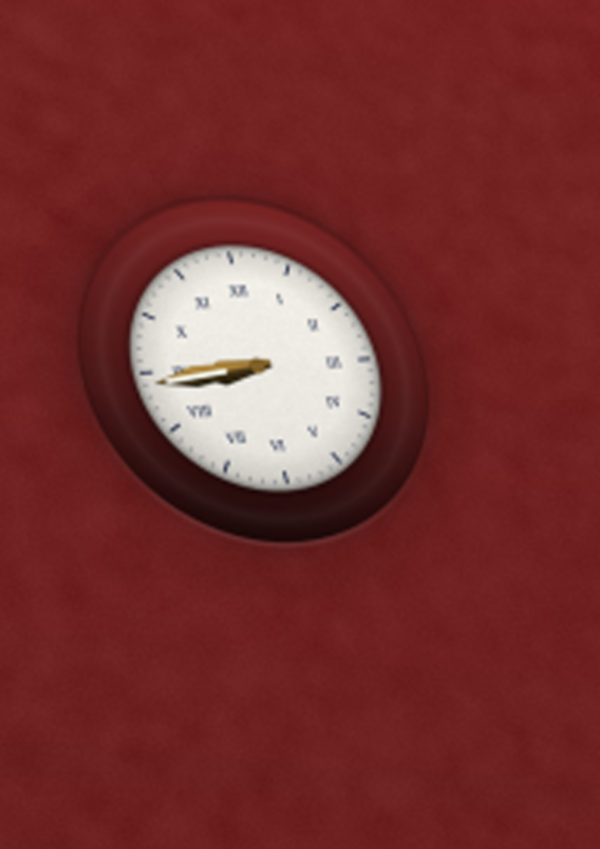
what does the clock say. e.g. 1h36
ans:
8h44
